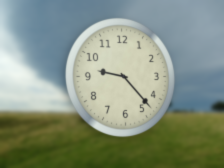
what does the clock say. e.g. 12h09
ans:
9h23
